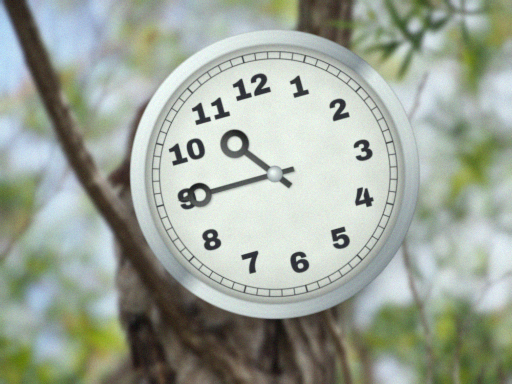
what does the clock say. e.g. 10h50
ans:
10h45
